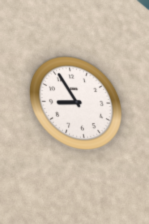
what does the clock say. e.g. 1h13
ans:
8h56
